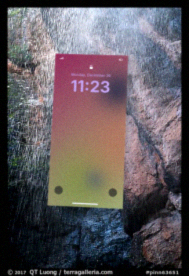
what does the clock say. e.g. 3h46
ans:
11h23
